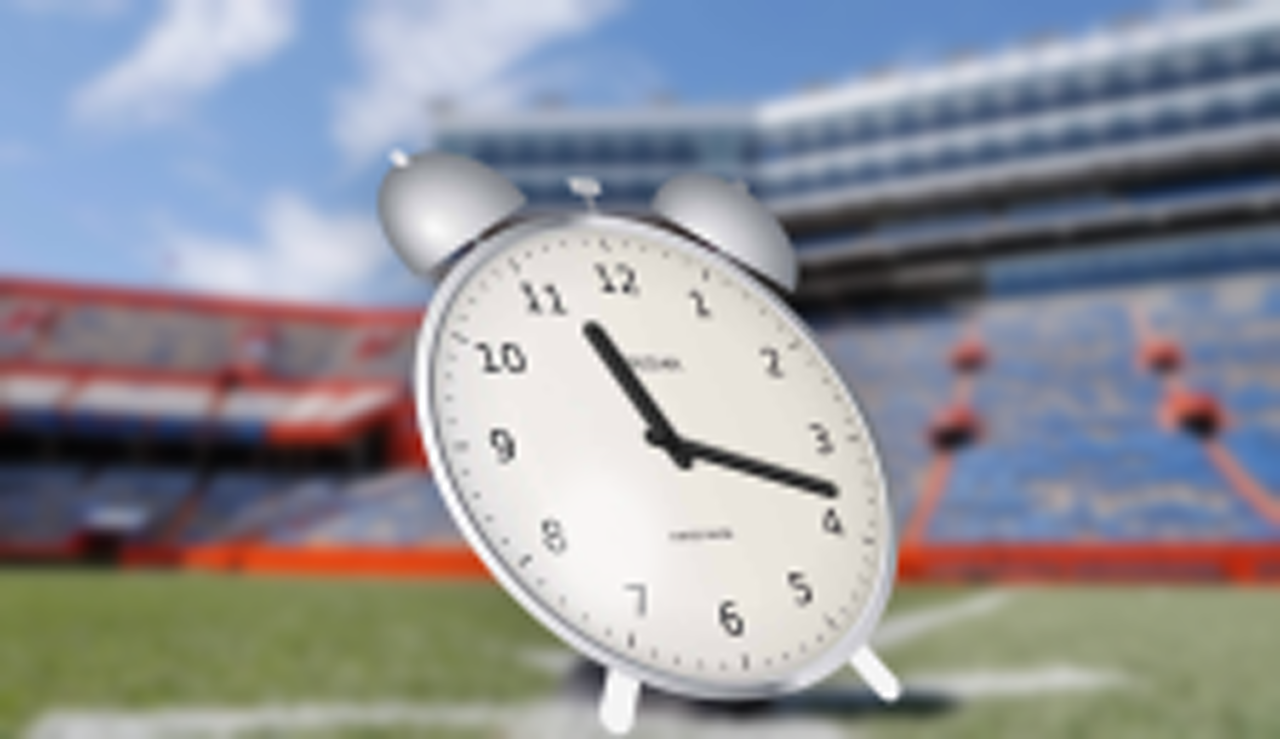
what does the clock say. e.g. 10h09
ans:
11h18
